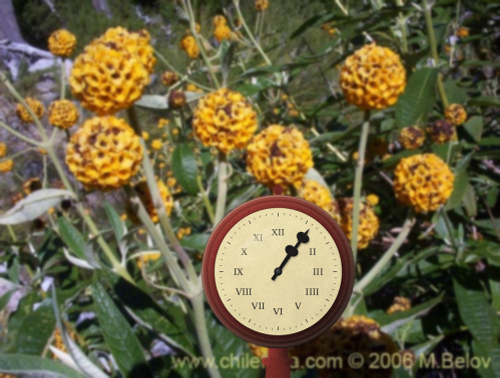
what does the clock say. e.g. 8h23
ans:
1h06
